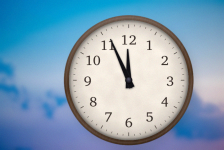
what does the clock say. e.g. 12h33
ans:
11h56
